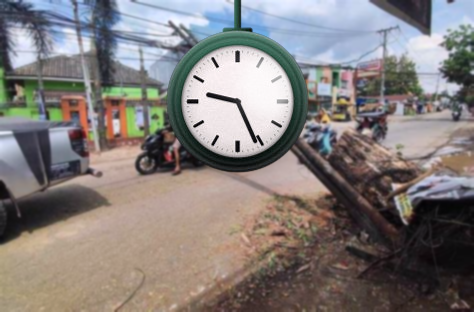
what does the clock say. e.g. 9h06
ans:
9h26
